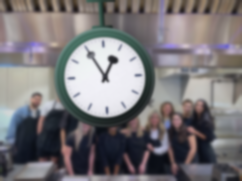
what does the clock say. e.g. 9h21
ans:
12h55
